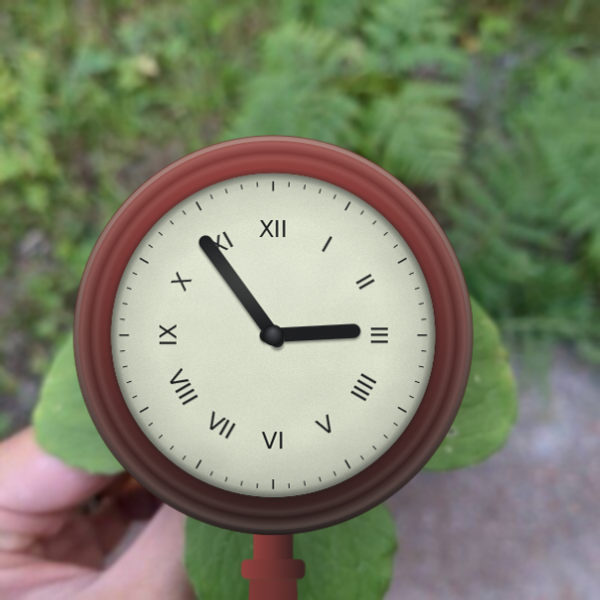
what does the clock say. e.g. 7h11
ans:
2h54
